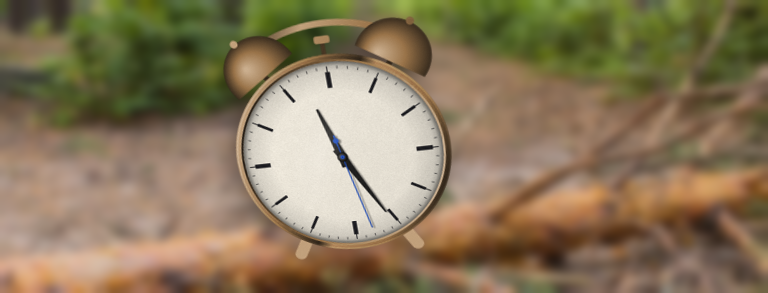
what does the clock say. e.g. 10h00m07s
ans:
11h25m28s
